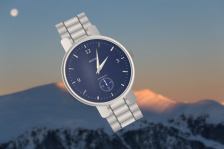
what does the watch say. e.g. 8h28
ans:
2h04
